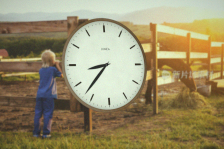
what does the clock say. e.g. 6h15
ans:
8h37
